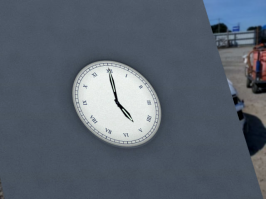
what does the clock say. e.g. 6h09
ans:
5h00
